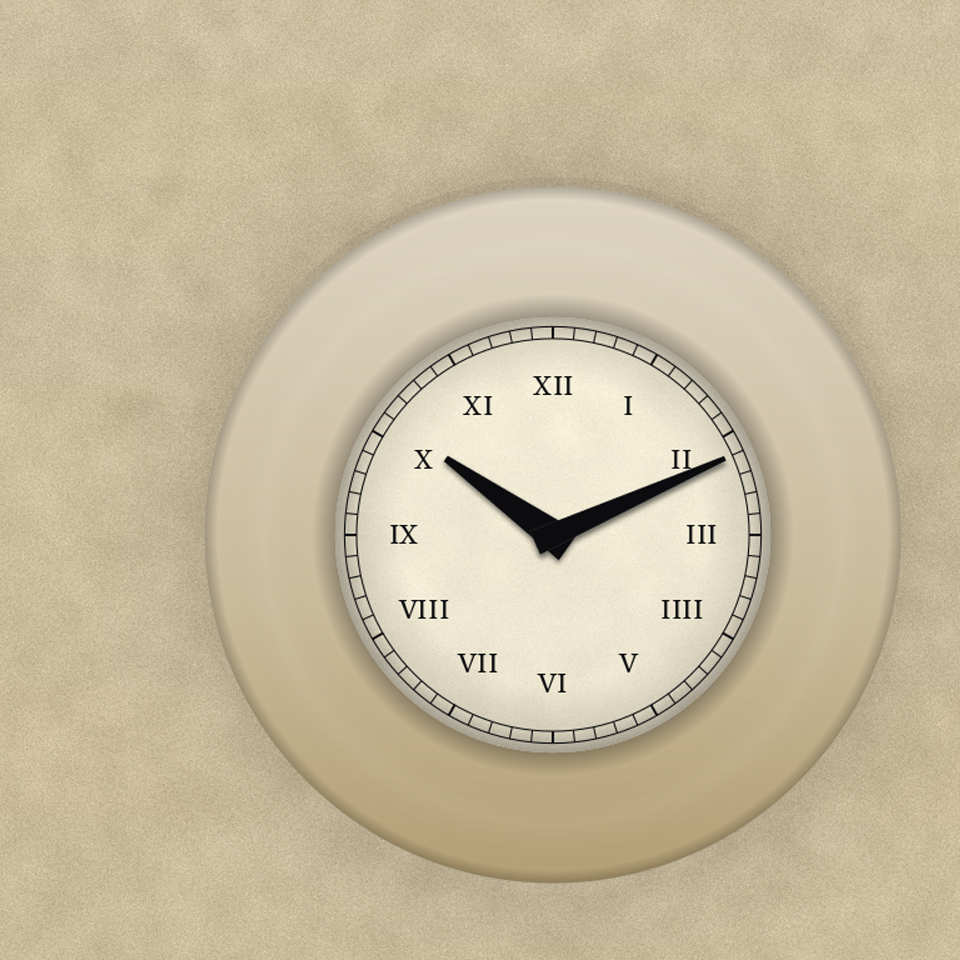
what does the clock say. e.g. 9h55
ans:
10h11
